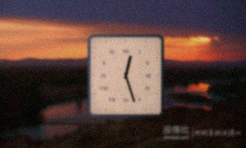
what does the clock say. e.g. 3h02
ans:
12h27
